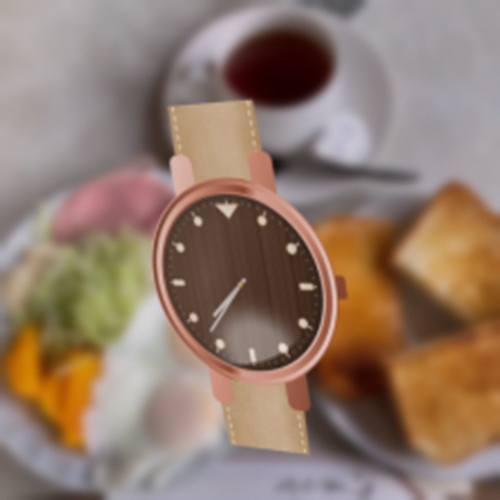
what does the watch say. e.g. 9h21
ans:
7h37
